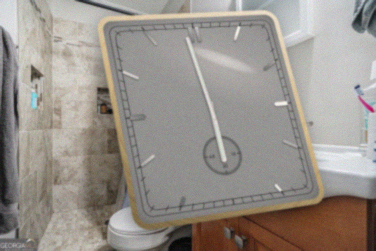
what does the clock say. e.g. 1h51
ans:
5h59
